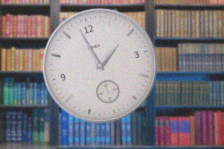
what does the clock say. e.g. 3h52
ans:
1h58
